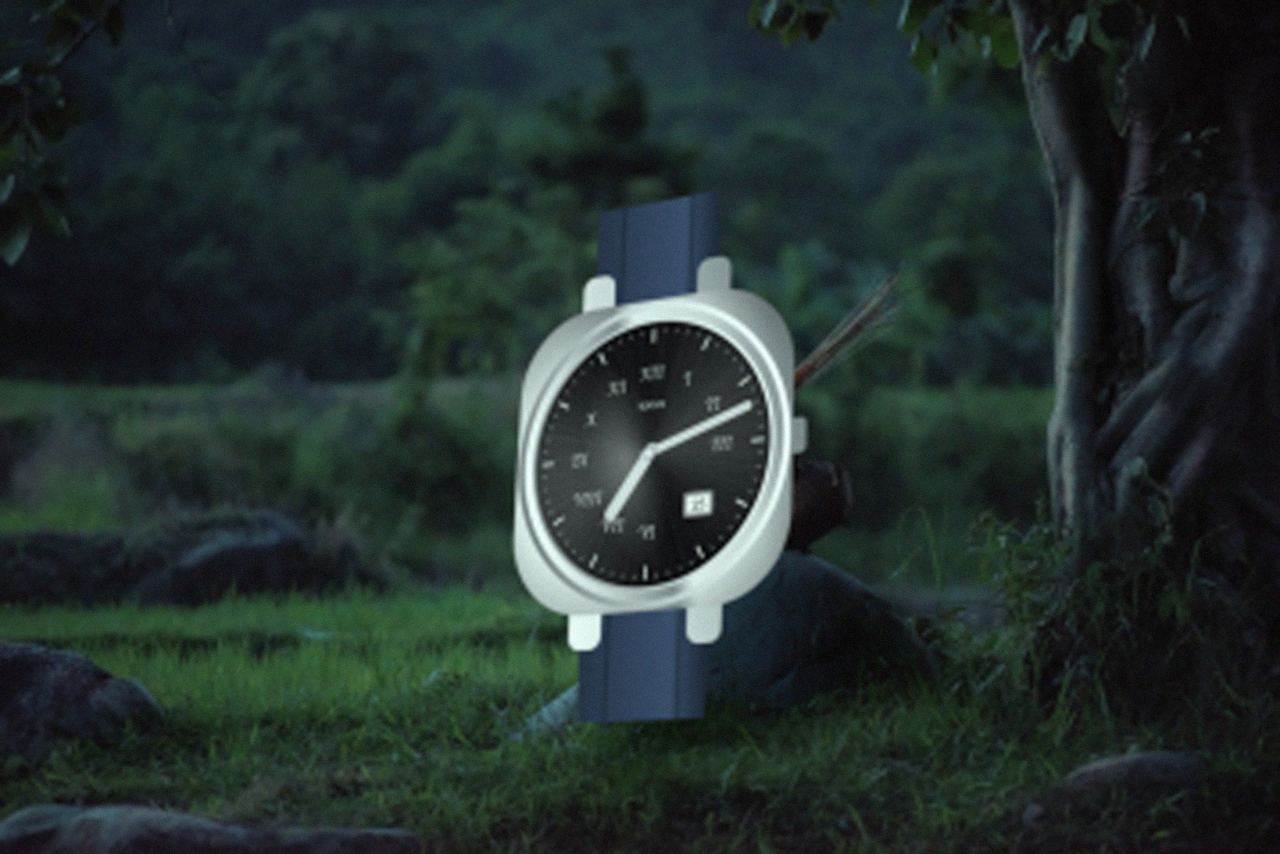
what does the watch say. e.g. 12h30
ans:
7h12
